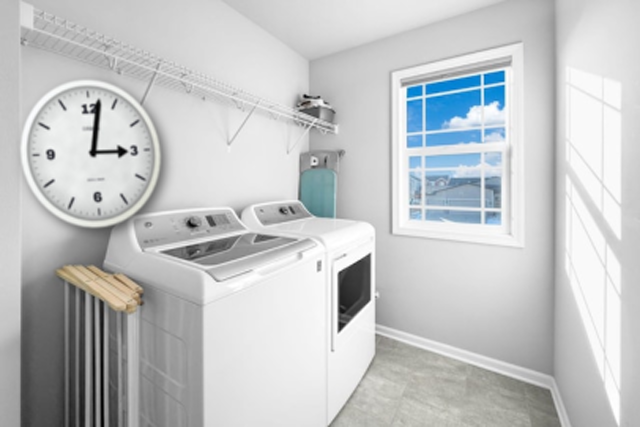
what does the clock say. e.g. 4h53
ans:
3h02
